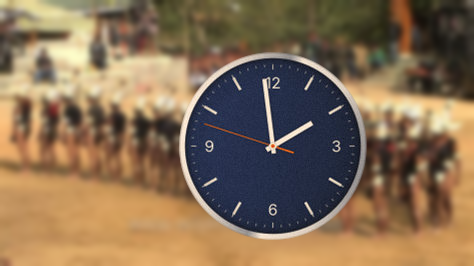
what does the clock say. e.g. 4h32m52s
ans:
1h58m48s
